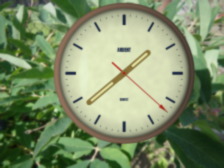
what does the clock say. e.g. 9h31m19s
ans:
1h38m22s
